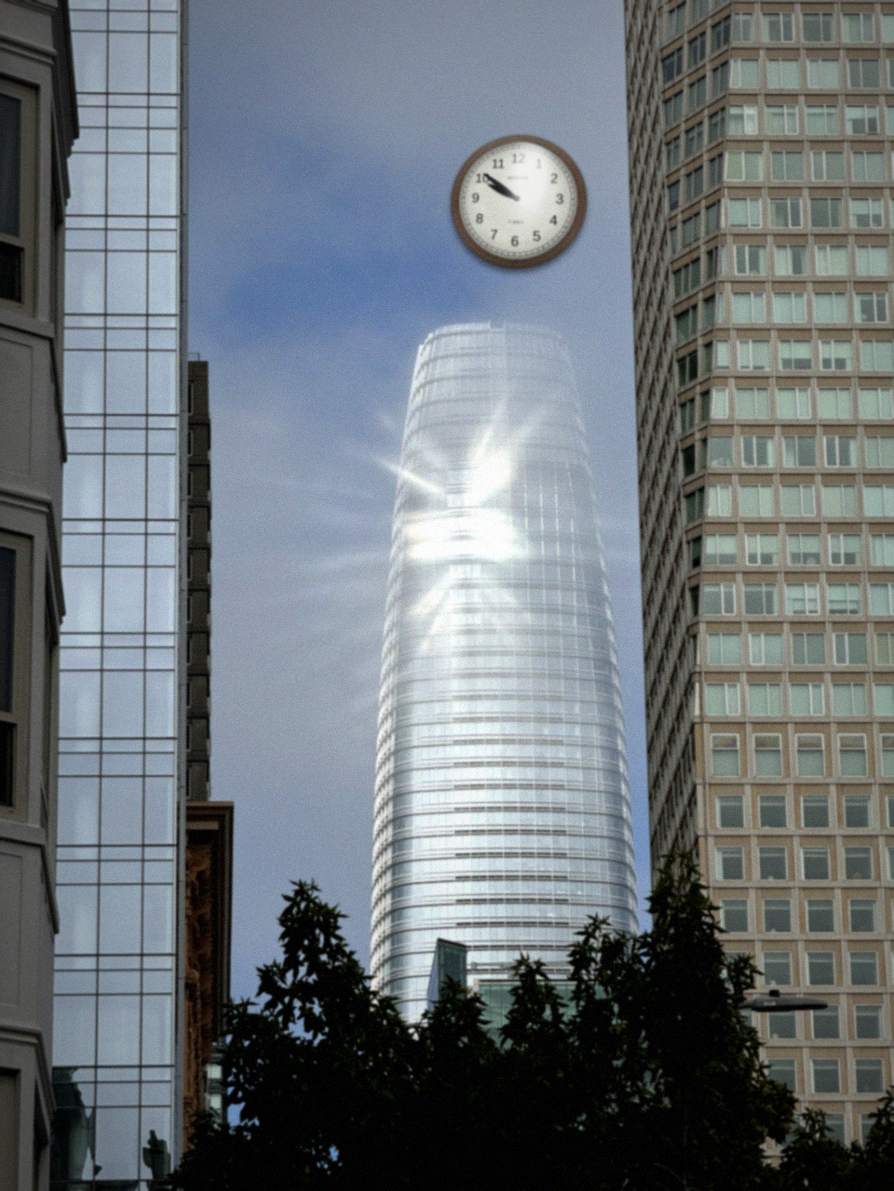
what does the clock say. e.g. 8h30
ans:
9h51
